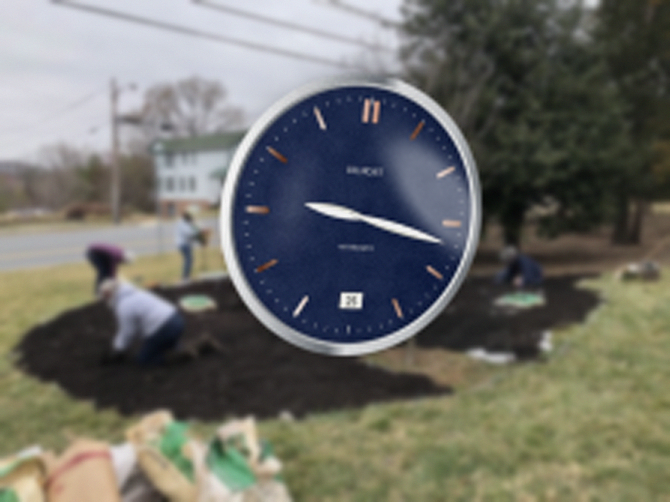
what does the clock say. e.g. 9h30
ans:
9h17
